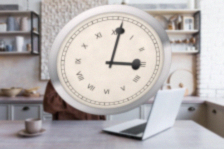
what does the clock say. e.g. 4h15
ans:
3h01
